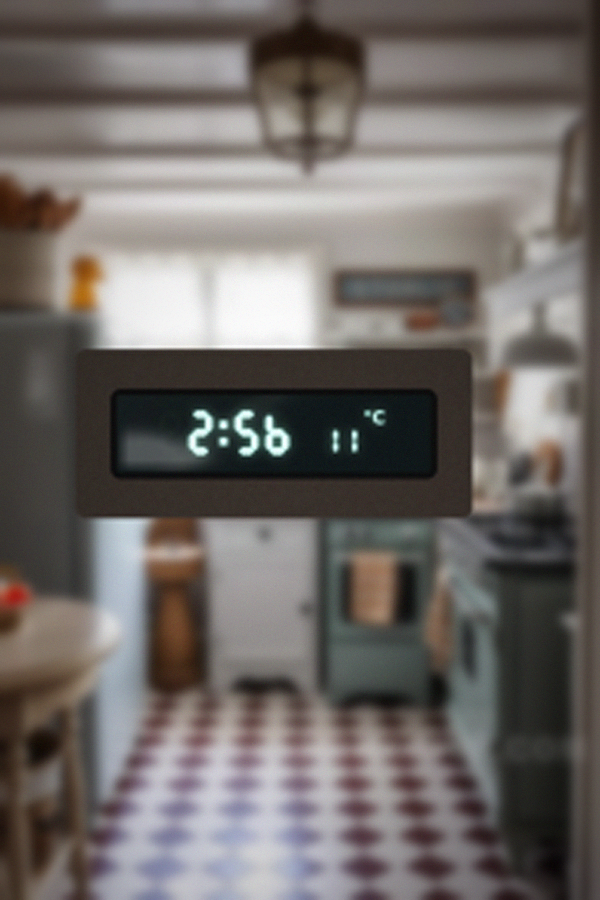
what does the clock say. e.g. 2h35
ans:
2h56
